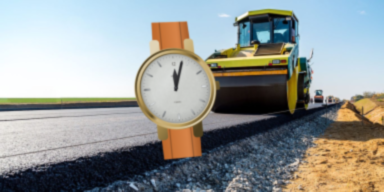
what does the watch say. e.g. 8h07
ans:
12h03
